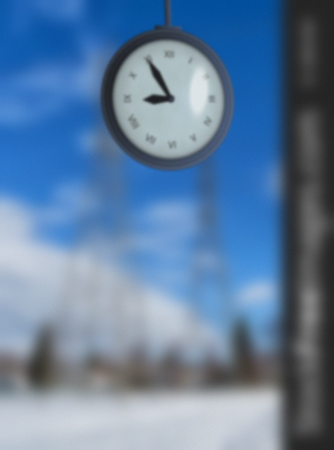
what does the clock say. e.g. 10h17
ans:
8h55
